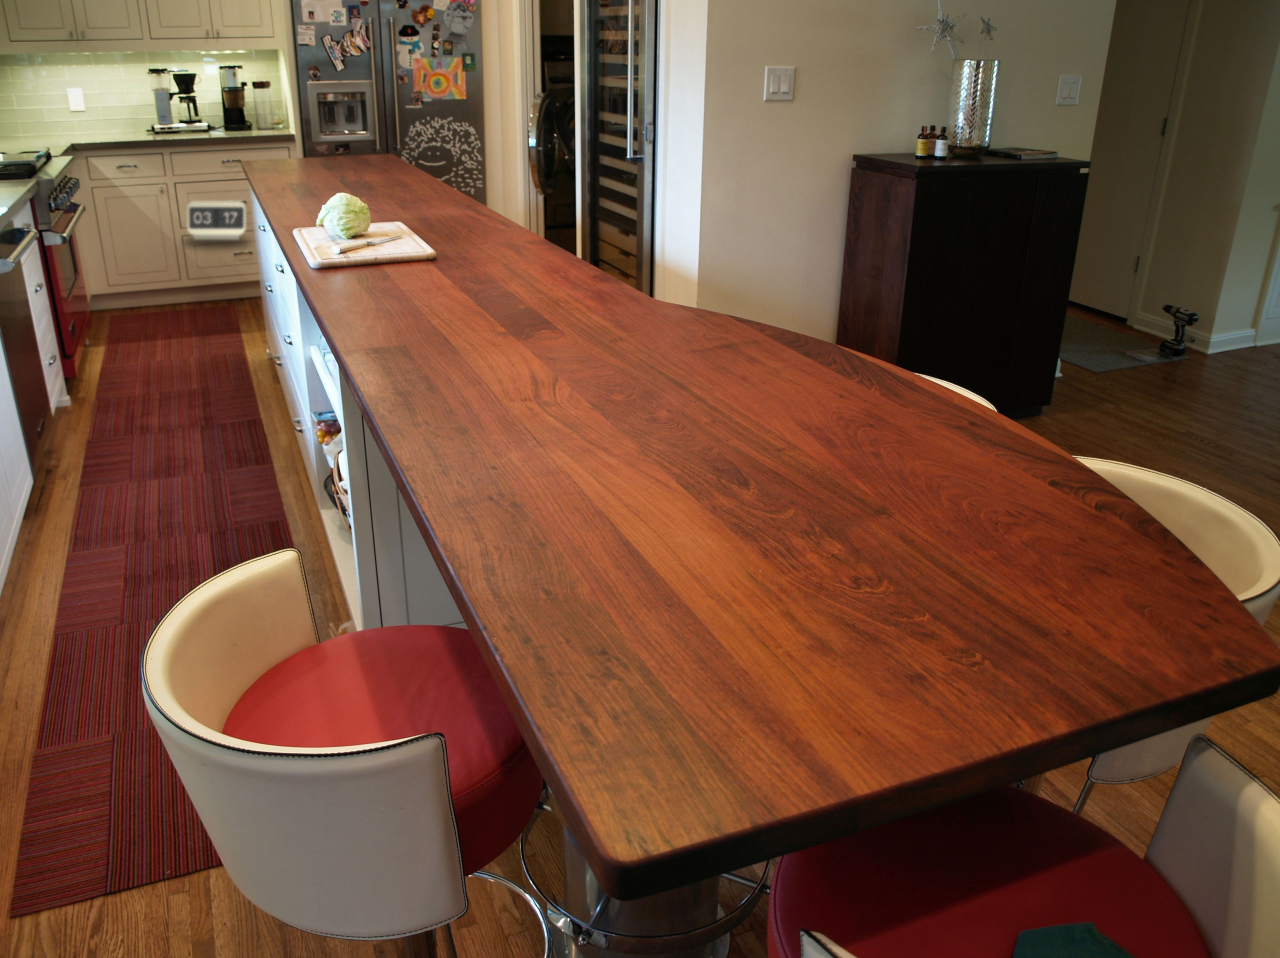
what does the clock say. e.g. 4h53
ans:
3h17
